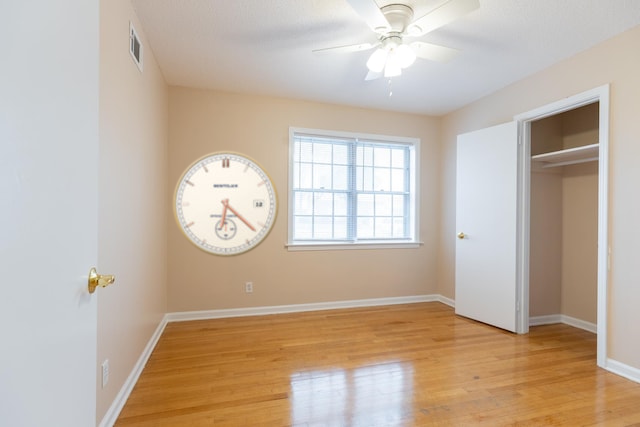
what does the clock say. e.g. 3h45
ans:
6h22
